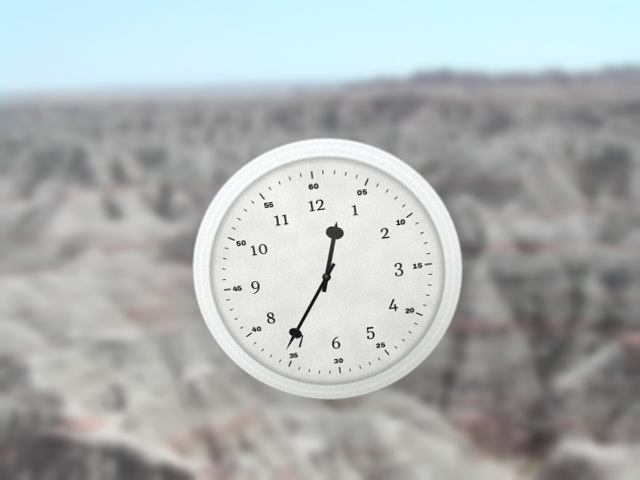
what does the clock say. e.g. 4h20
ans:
12h36
